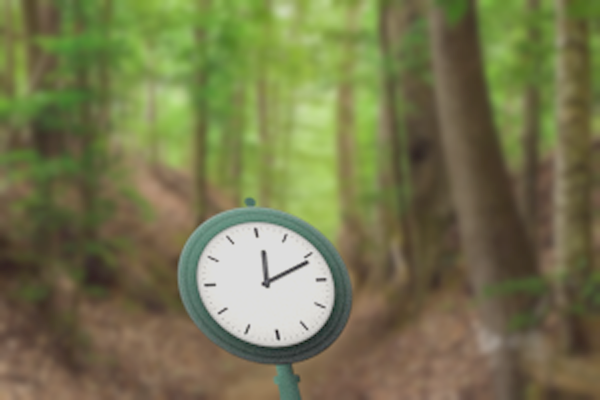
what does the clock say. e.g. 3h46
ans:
12h11
